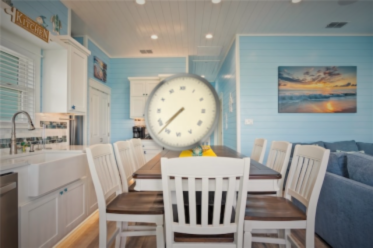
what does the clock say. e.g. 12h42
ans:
7h37
